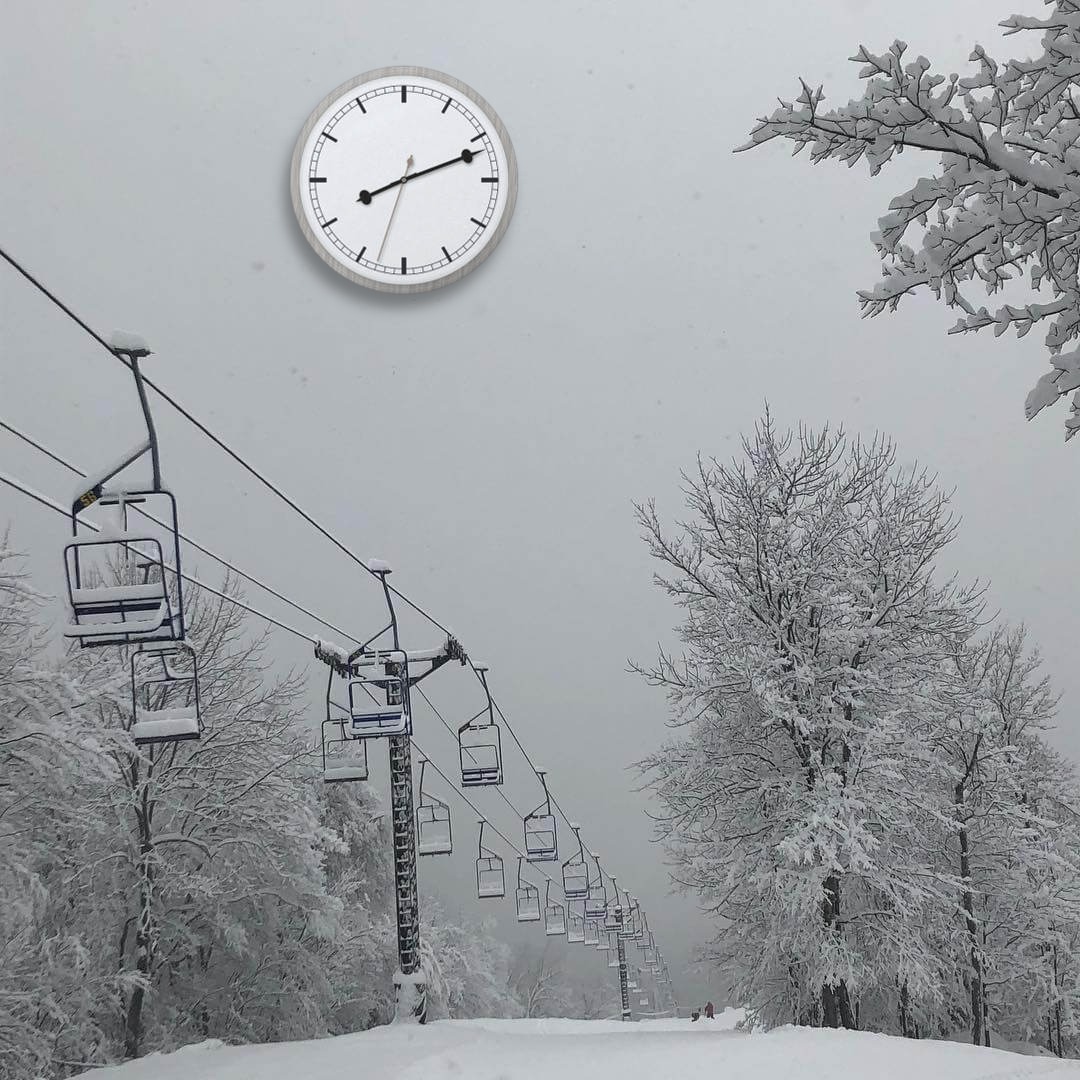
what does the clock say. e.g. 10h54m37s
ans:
8h11m33s
